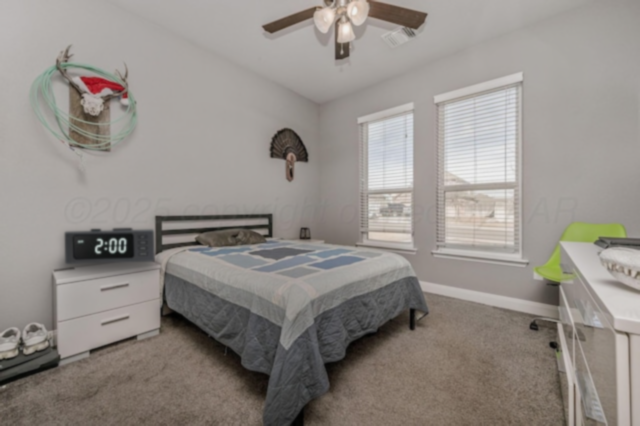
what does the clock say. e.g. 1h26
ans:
2h00
